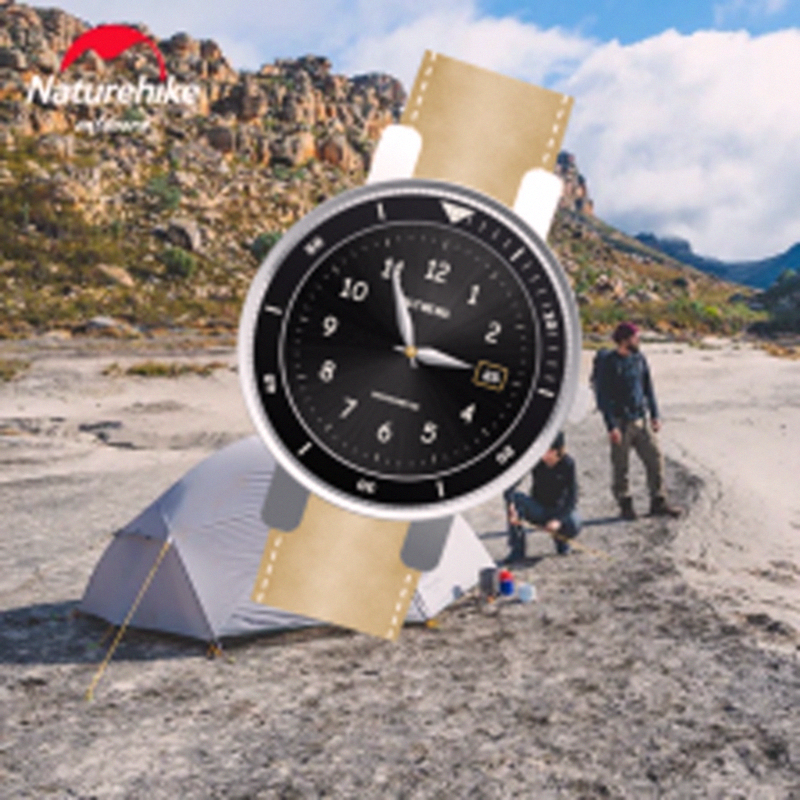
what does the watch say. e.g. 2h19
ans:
2h55
